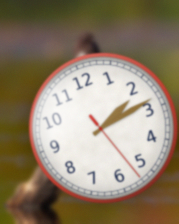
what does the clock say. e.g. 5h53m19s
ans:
2h13m27s
